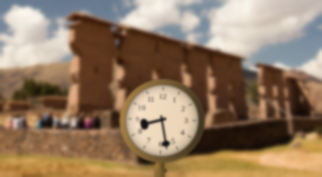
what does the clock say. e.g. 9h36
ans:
8h28
